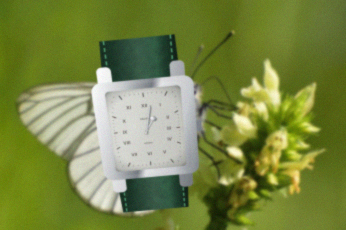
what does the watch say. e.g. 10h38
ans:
1h02
